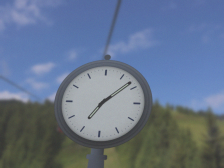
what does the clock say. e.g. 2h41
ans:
7h08
